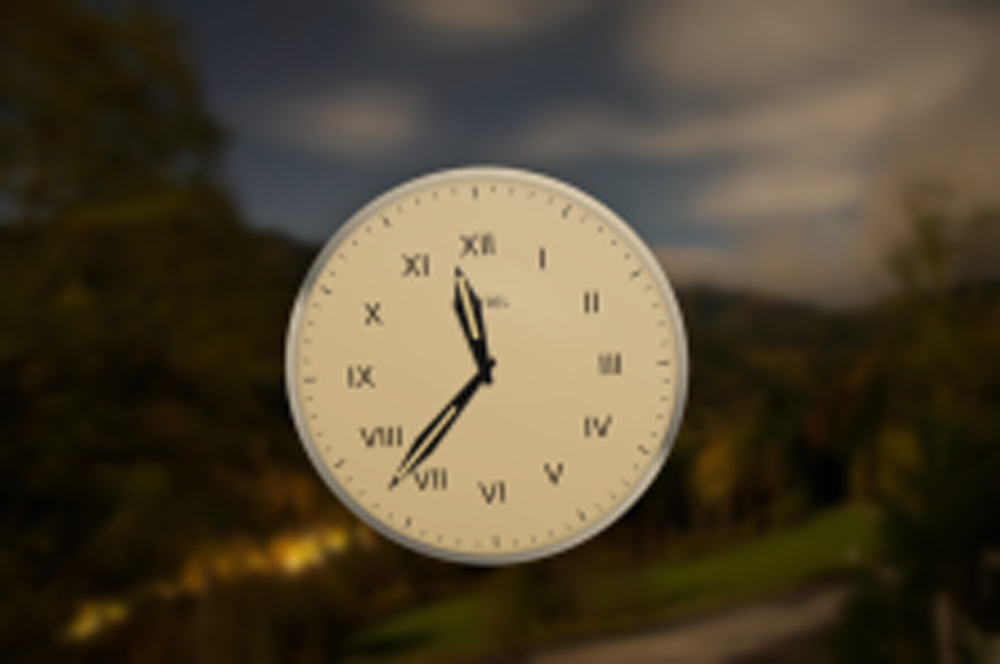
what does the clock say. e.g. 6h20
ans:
11h37
